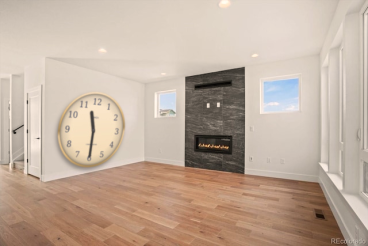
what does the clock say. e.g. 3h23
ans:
11h30
